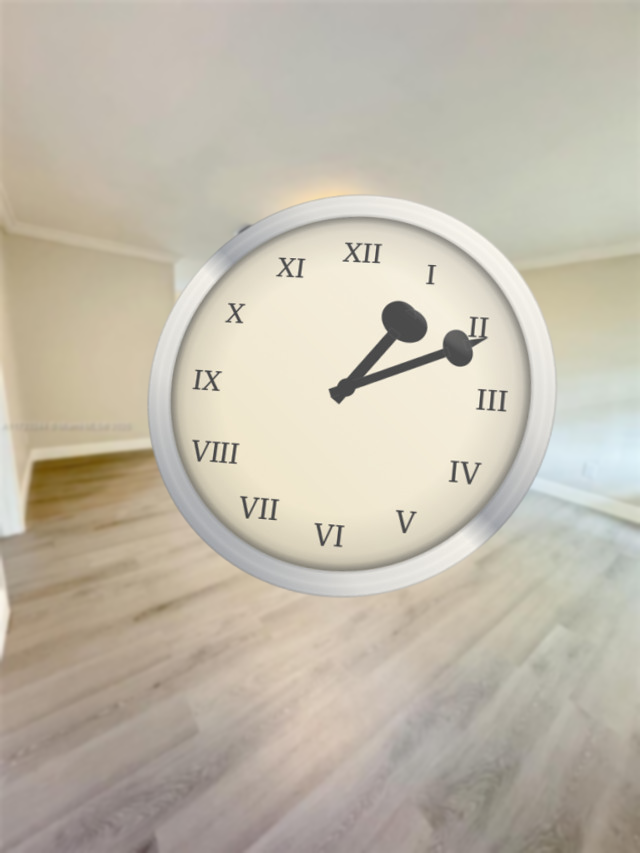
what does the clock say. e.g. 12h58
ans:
1h11
